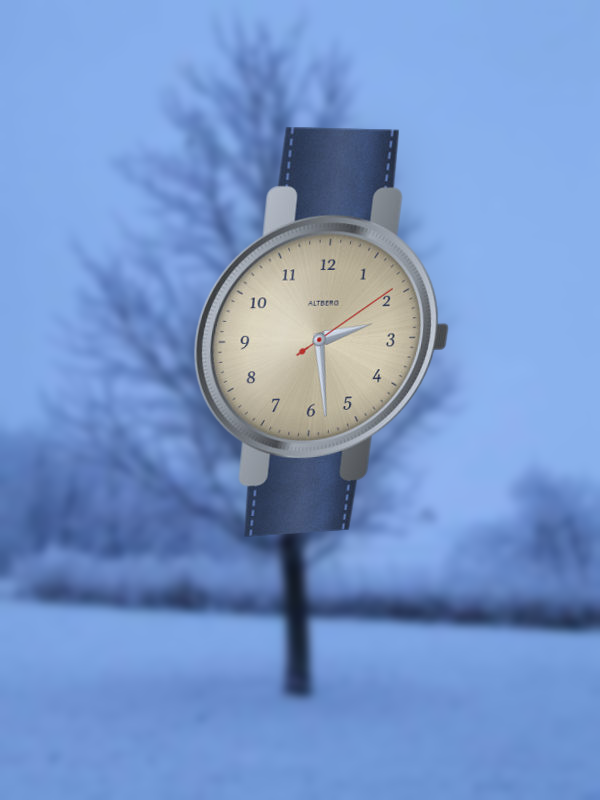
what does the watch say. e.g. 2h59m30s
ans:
2h28m09s
